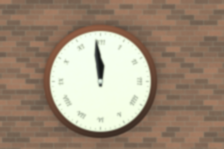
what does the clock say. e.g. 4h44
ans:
11h59
